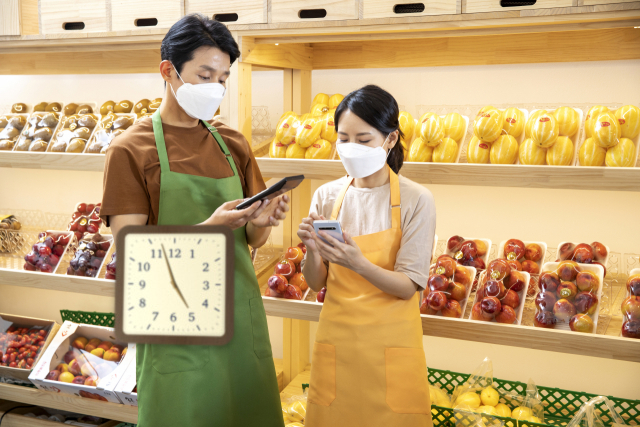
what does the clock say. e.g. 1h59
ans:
4h57
